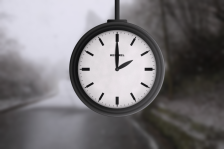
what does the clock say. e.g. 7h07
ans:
2h00
